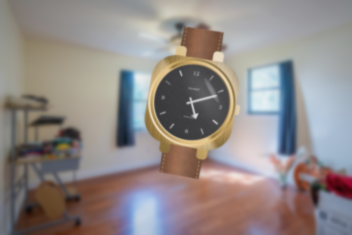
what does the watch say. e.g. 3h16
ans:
5h11
